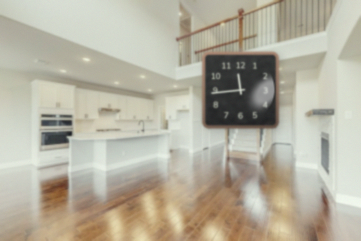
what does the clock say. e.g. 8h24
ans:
11h44
